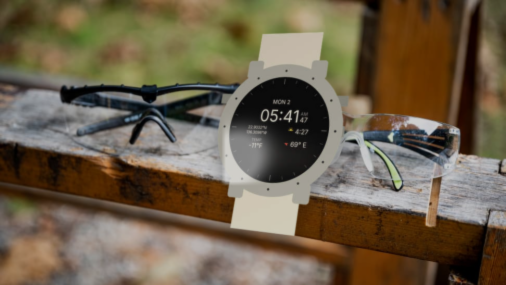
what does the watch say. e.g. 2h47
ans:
5h41
